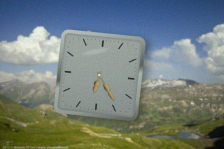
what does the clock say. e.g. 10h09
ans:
6h24
